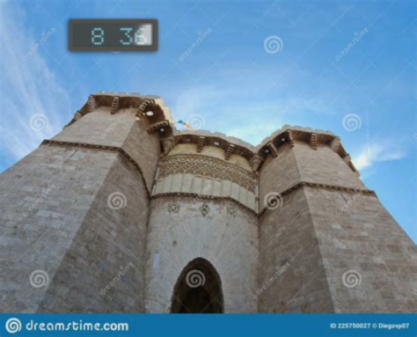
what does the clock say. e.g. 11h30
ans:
8h36
